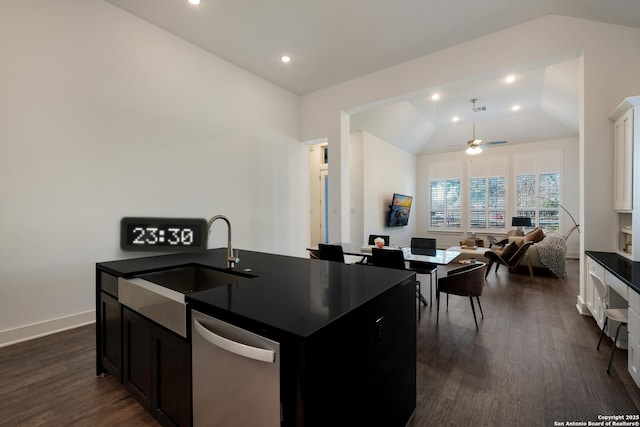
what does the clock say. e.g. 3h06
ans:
23h30
